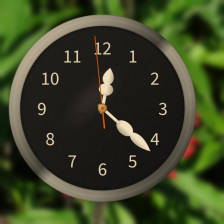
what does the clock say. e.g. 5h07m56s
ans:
12h21m59s
